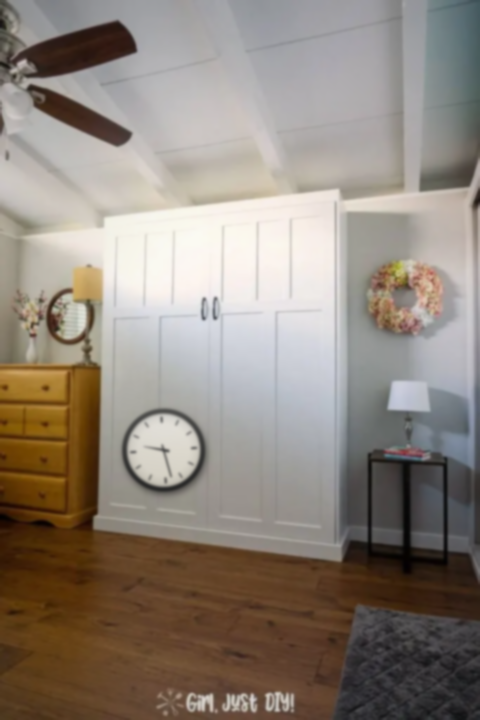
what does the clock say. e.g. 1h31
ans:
9h28
